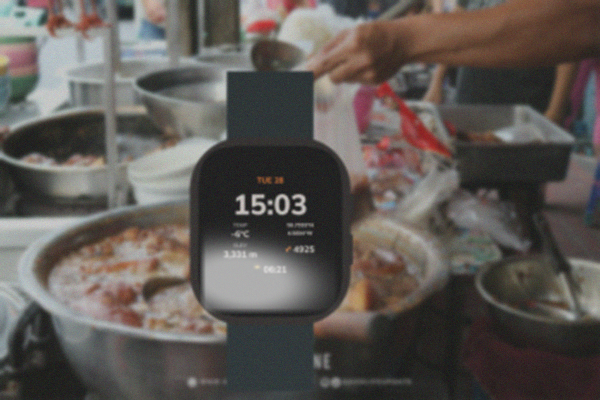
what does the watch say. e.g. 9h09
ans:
15h03
